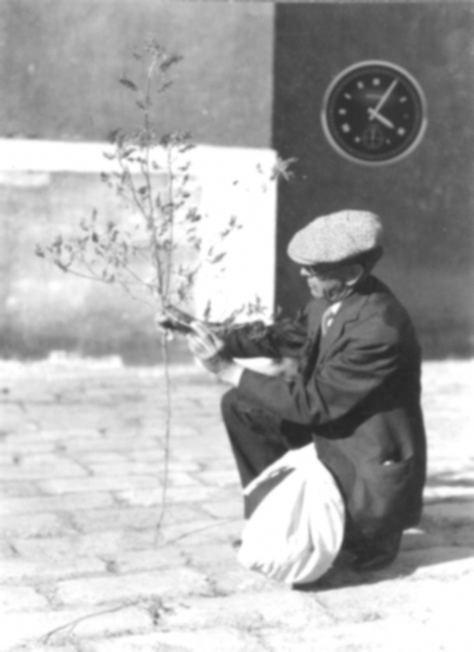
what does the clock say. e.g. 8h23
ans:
4h05
